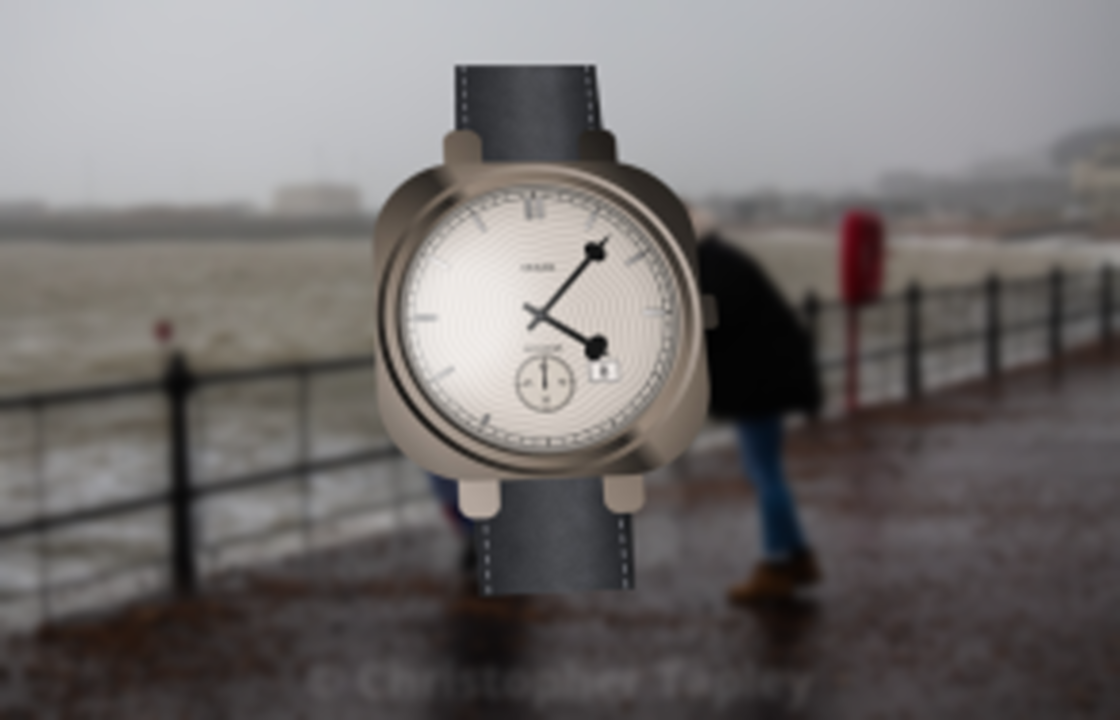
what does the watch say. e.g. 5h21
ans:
4h07
